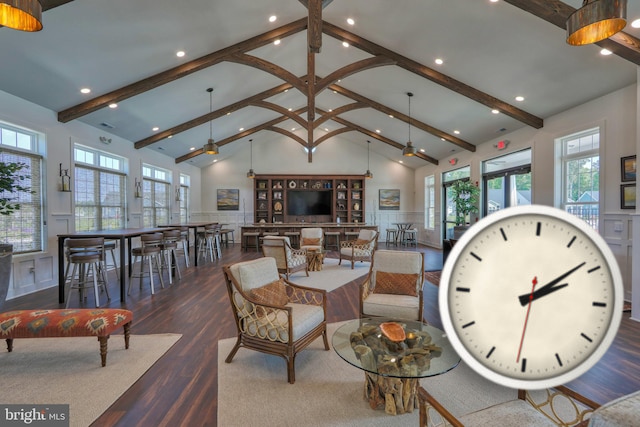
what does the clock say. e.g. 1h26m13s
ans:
2h08m31s
